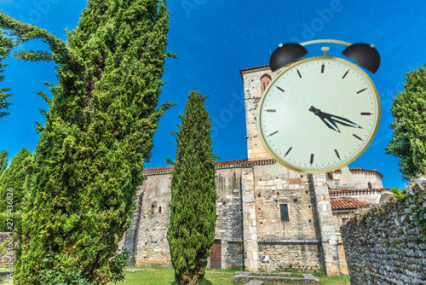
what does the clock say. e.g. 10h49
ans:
4h18
